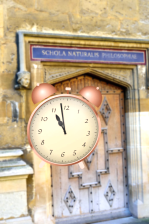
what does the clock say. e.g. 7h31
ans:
10h58
